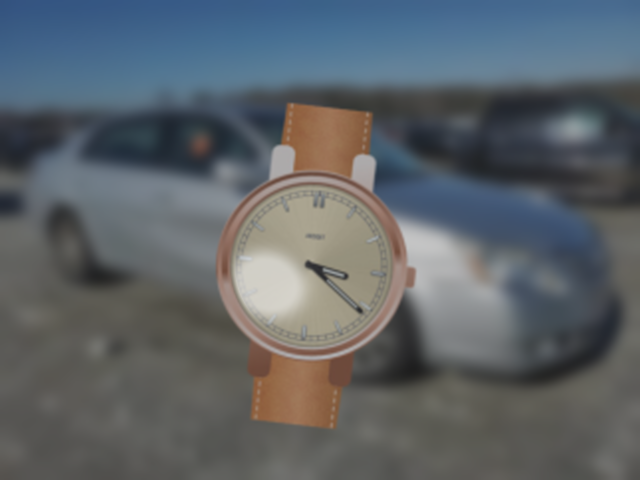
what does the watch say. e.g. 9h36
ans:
3h21
